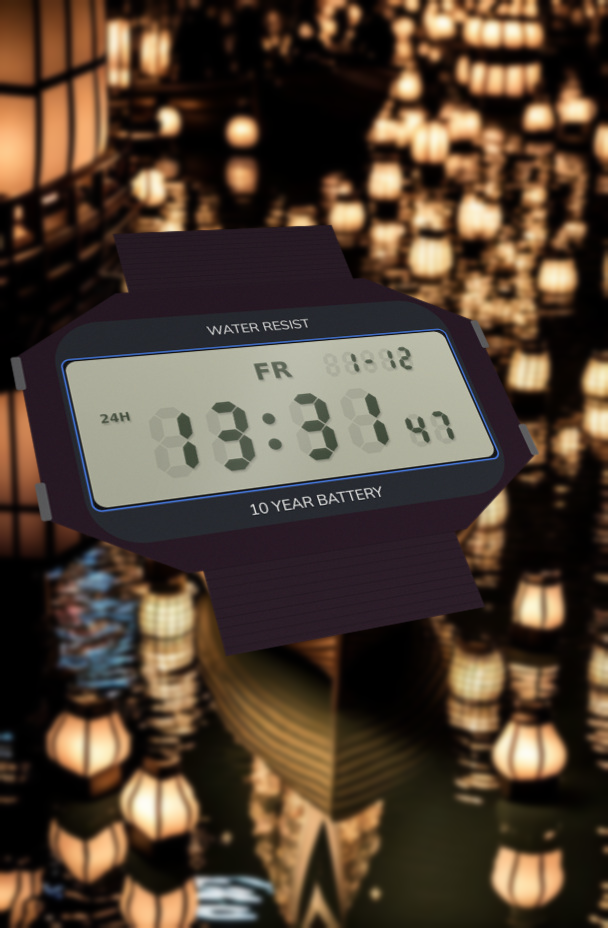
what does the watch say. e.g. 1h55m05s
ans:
13h31m47s
